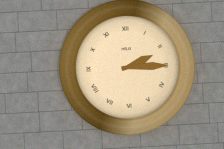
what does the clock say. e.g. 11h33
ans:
2h15
